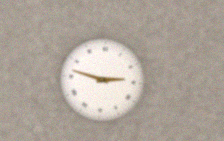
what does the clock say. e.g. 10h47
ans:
2h47
